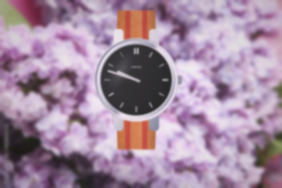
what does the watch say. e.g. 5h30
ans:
9h48
